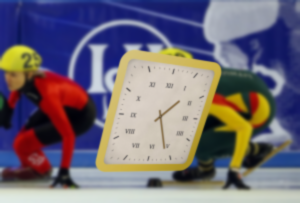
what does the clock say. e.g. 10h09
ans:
1h26
